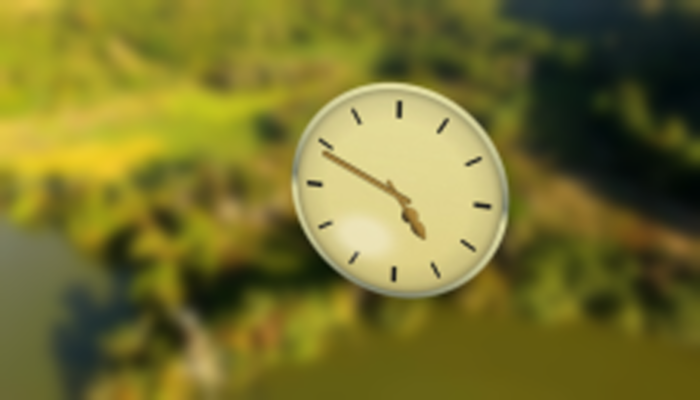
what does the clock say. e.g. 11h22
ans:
4h49
